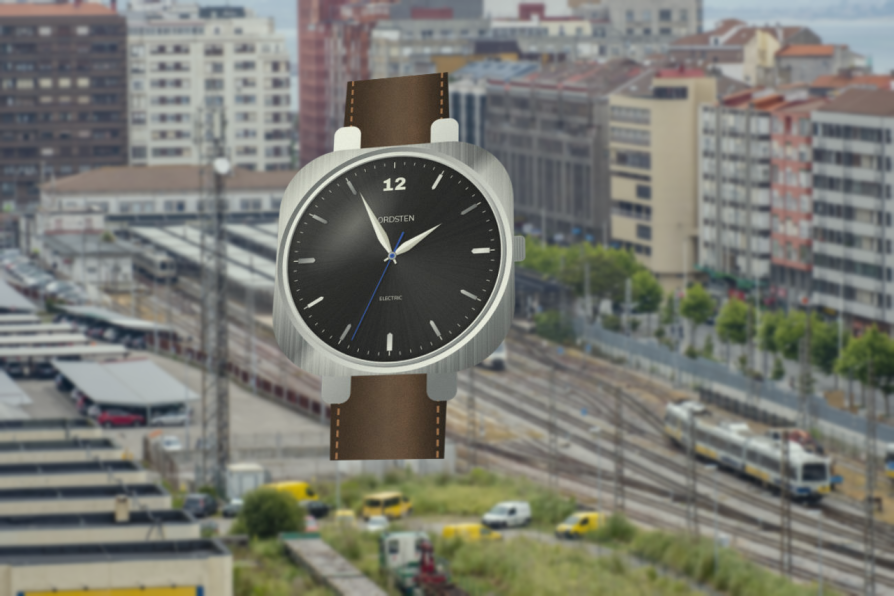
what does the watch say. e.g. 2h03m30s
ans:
1h55m34s
